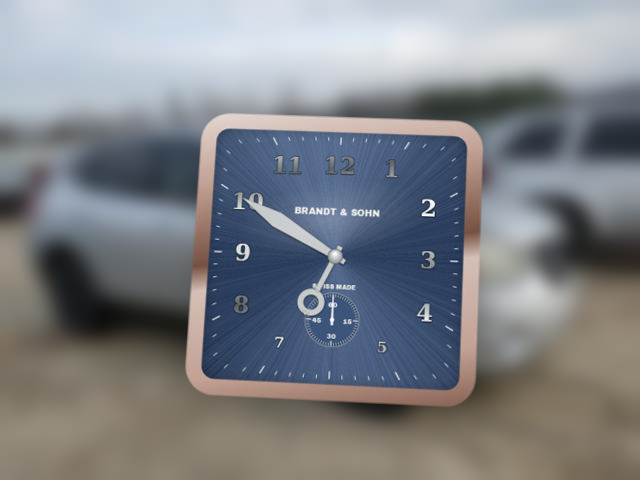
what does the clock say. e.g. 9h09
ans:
6h50
